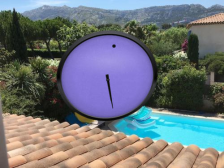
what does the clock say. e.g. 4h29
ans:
5h27
